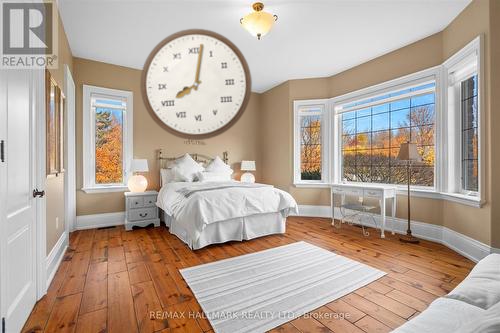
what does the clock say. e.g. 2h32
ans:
8h02
